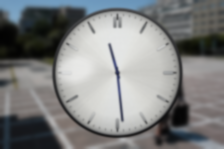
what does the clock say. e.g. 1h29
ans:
11h29
